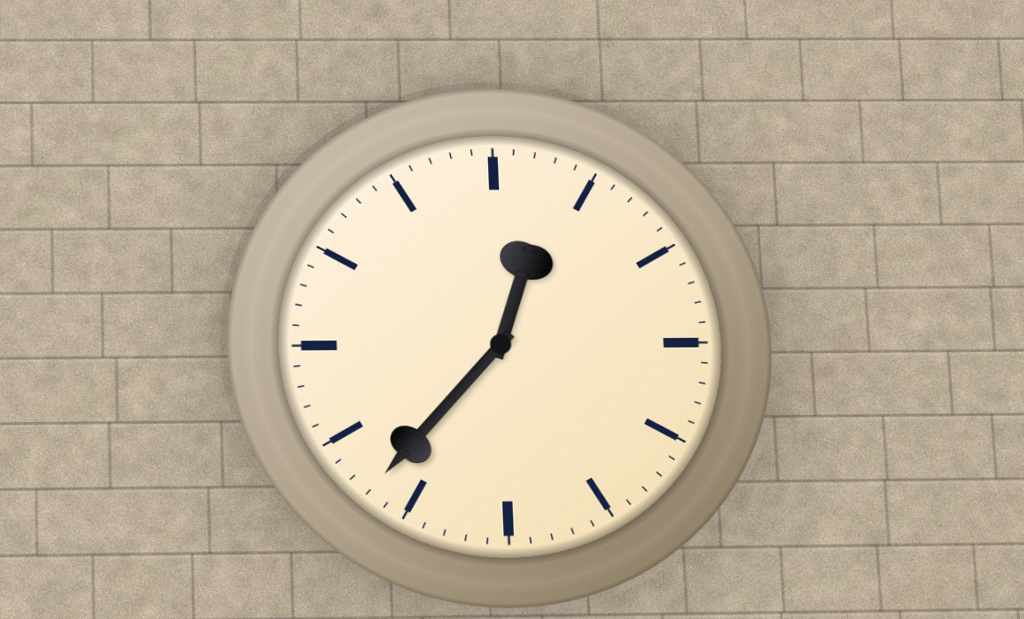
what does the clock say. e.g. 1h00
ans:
12h37
